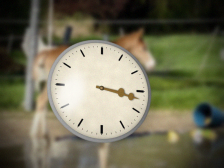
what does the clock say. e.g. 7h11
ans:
3h17
